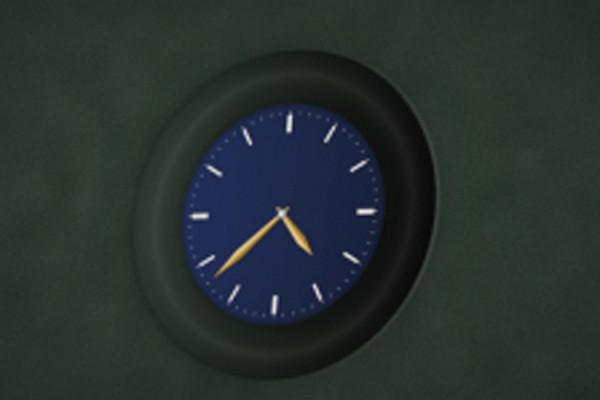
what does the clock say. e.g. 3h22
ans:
4h38
